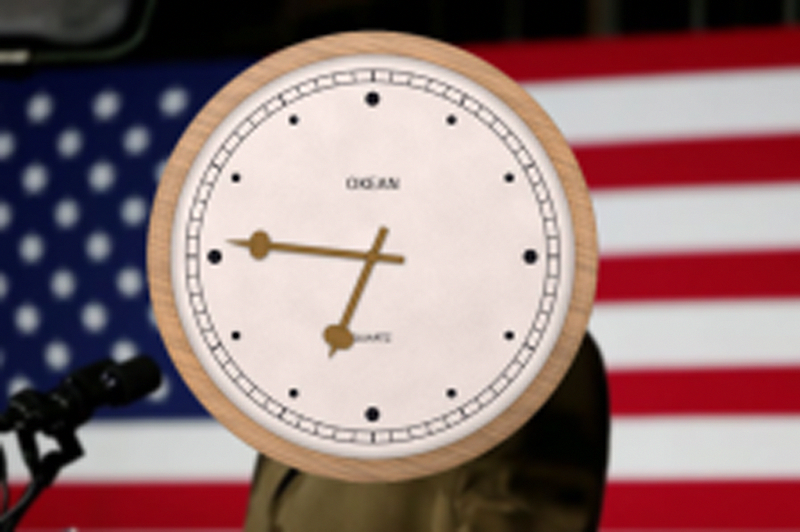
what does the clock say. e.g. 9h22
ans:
6h46
